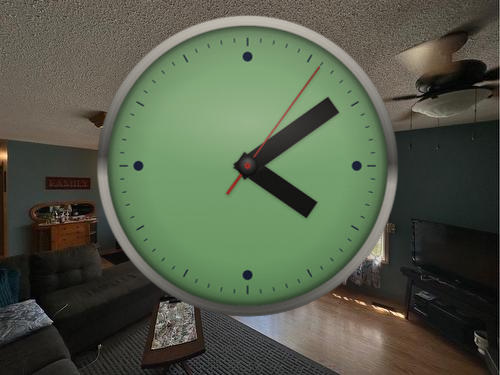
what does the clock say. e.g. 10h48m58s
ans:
4h09m06s
